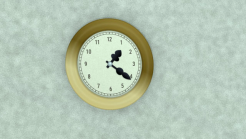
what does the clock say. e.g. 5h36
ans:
1h21
